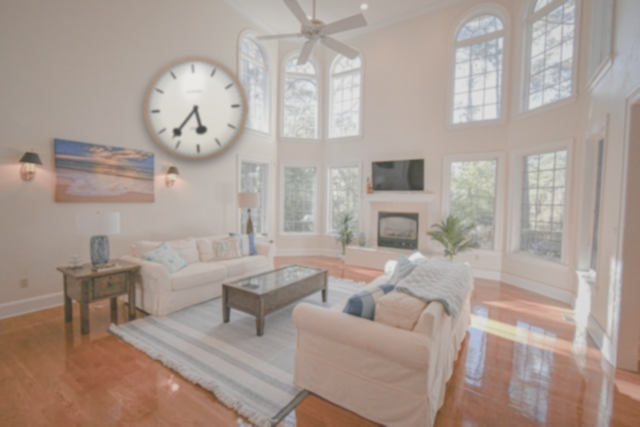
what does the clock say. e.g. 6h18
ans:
5h37
